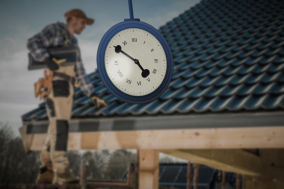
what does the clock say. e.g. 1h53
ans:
4h51
